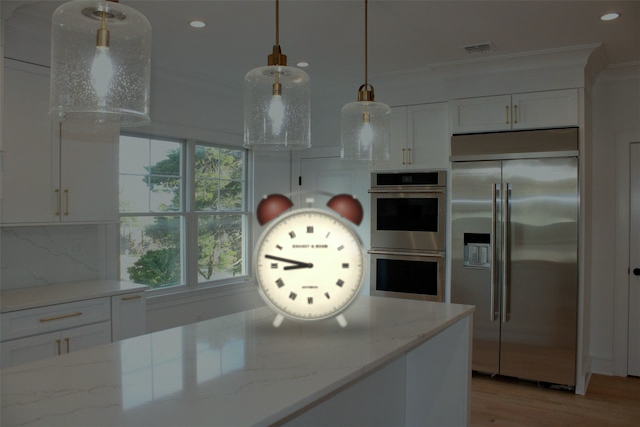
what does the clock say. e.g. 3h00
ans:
8h47
